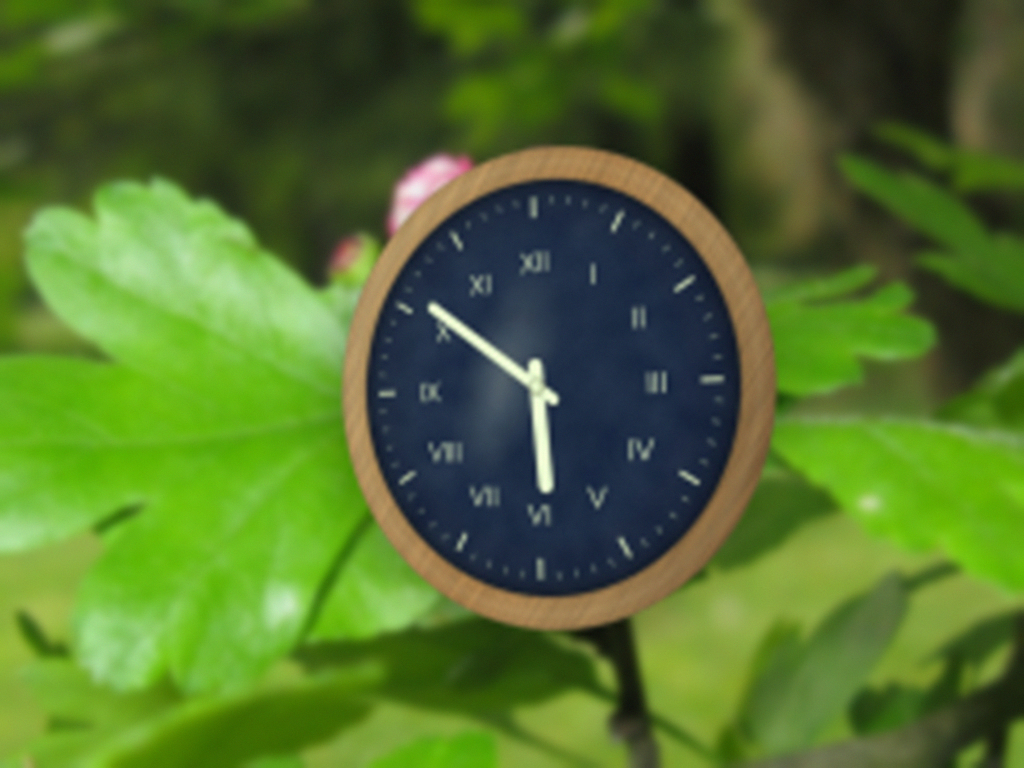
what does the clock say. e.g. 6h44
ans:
5h51
